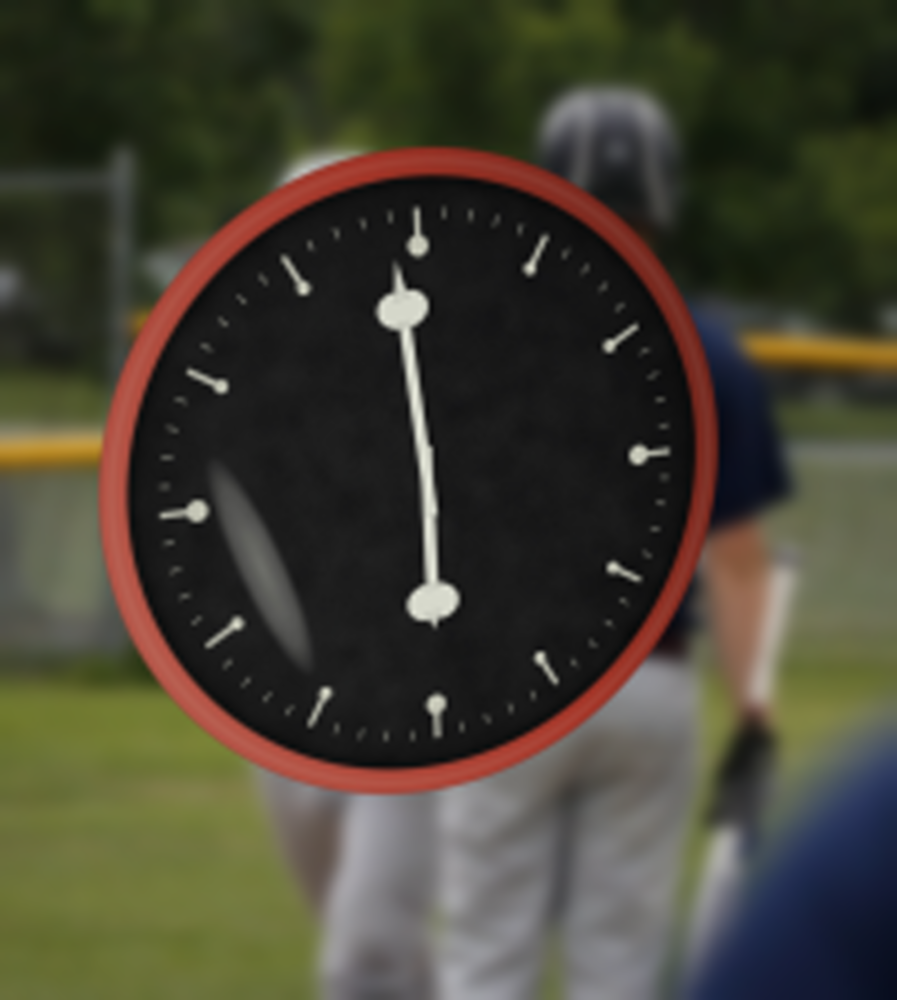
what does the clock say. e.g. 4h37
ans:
5h59
